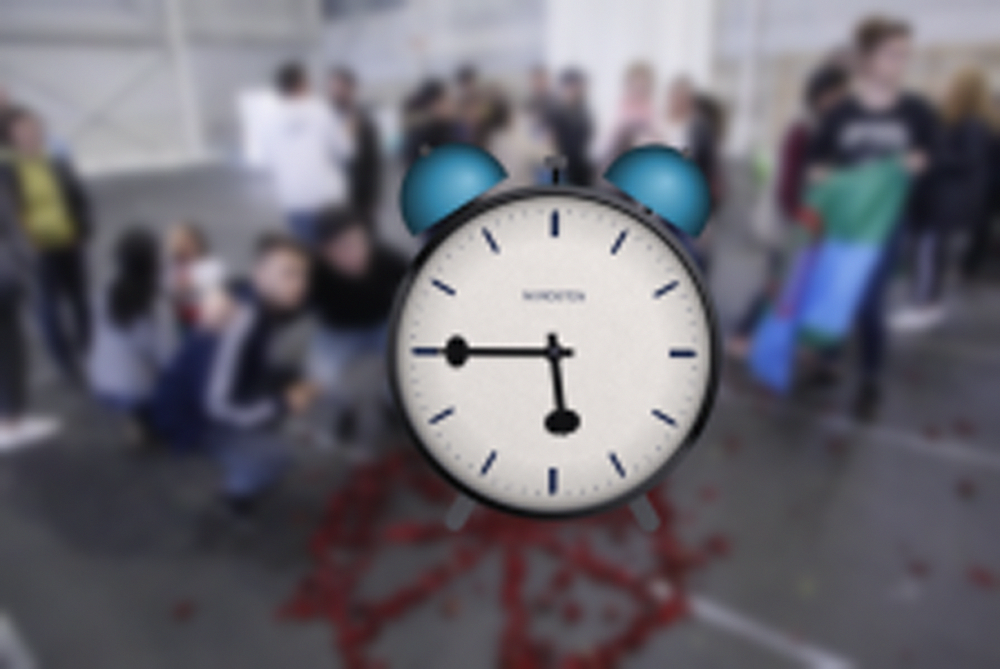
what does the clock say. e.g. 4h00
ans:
5h45
